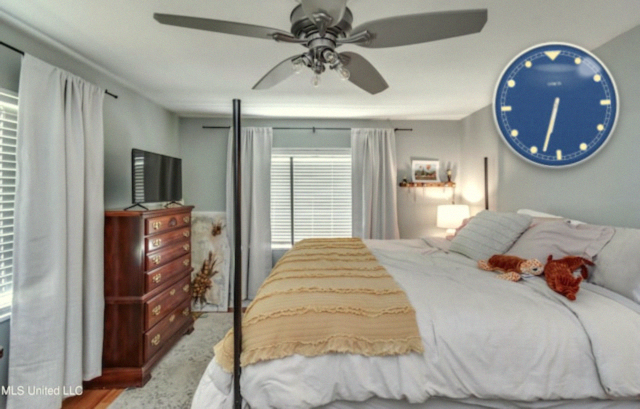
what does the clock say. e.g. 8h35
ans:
6h33
